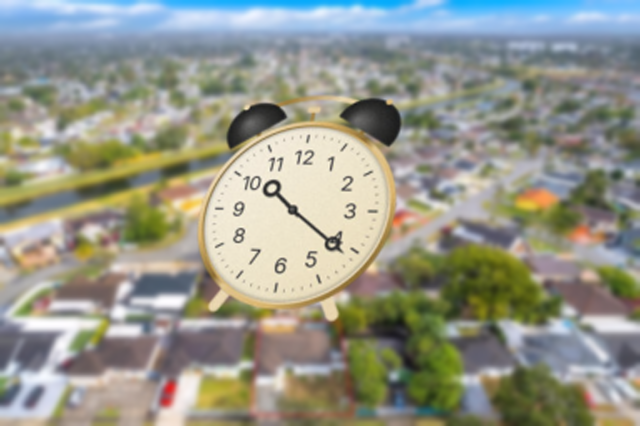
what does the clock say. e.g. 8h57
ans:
10h21
